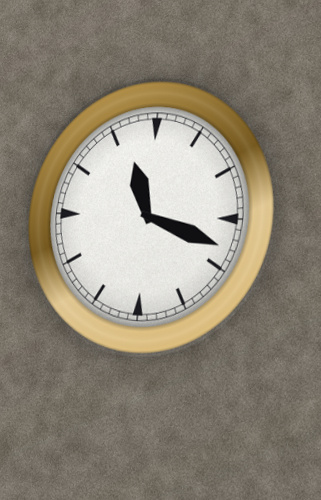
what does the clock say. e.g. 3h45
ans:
11h18
